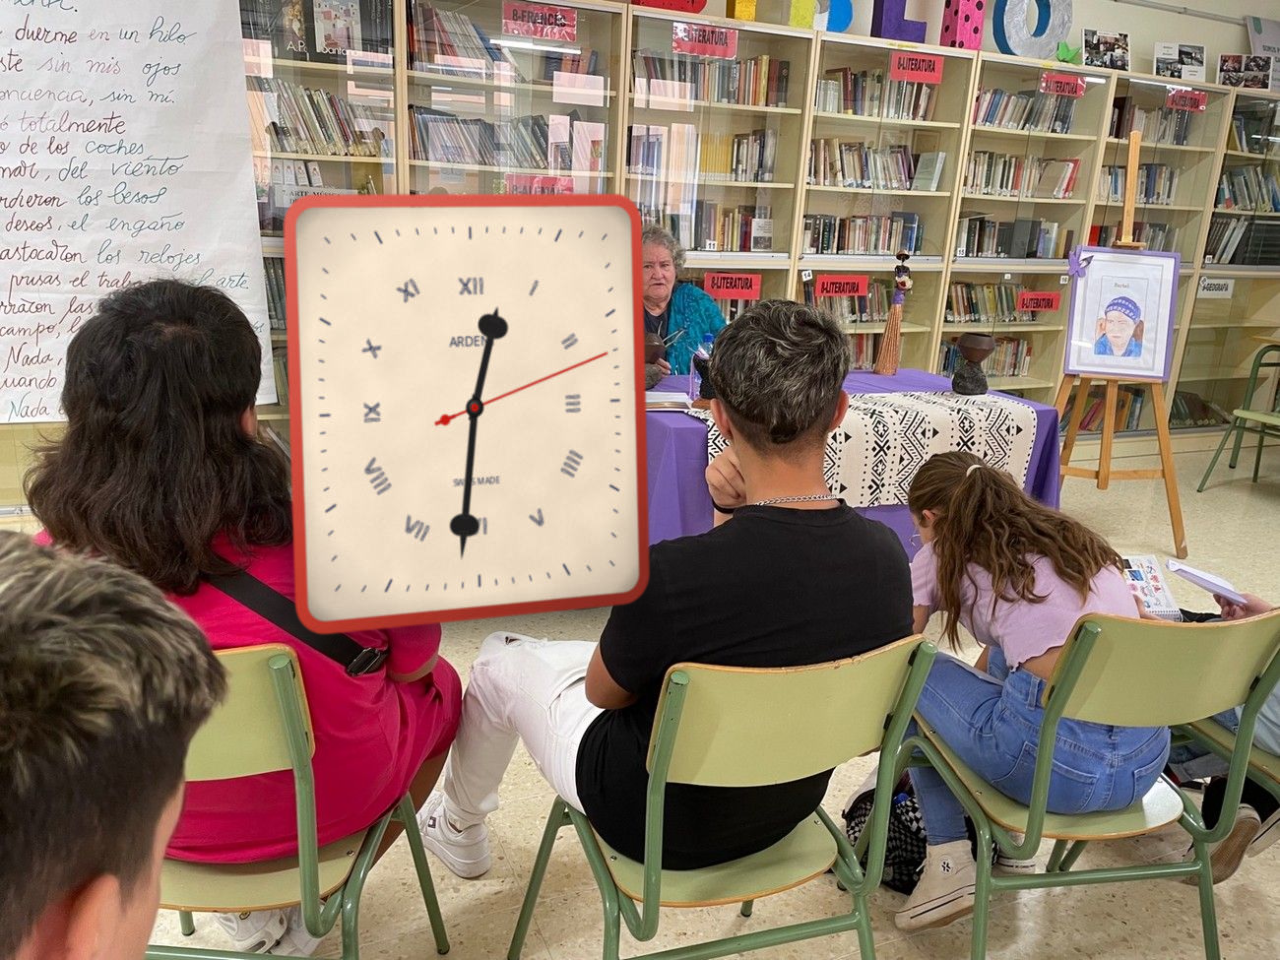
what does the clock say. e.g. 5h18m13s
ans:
12h31m12s
